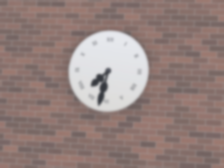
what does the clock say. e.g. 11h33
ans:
7h32
